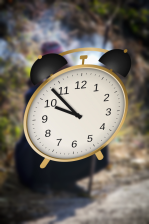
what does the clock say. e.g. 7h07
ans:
9h53
